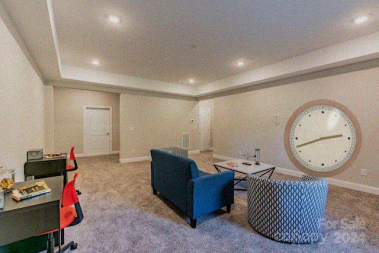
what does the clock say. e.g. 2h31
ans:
2h42
